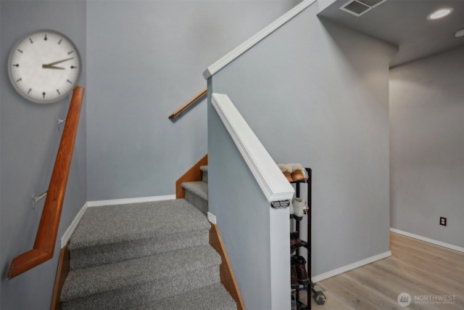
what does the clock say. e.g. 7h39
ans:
3h12
